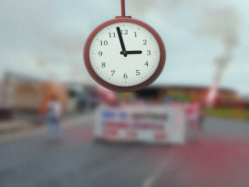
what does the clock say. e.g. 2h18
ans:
2h58
